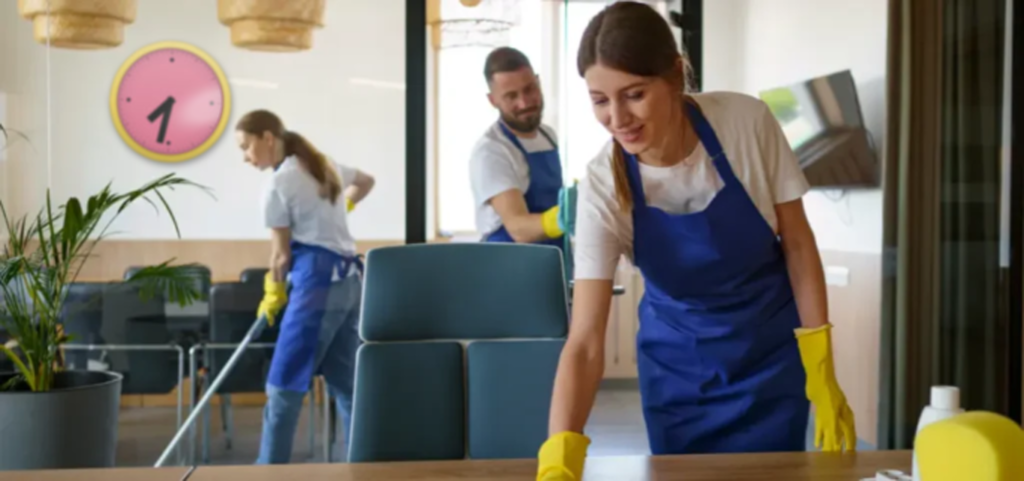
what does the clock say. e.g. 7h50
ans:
7h32
